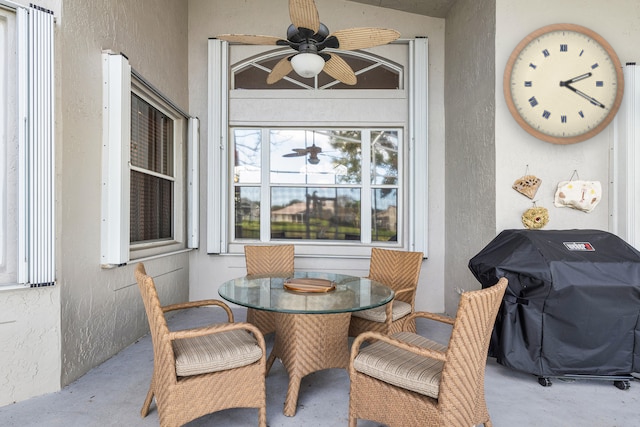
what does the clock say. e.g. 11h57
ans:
2h20
